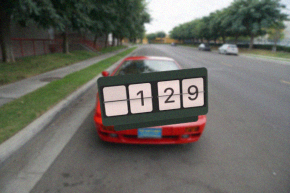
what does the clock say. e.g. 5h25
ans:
1h29
